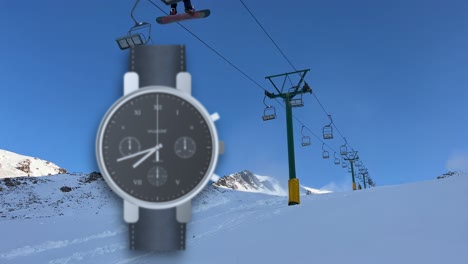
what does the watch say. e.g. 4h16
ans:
7h42
